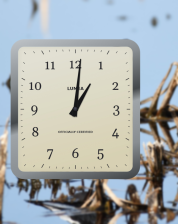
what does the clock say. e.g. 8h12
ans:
1h01
